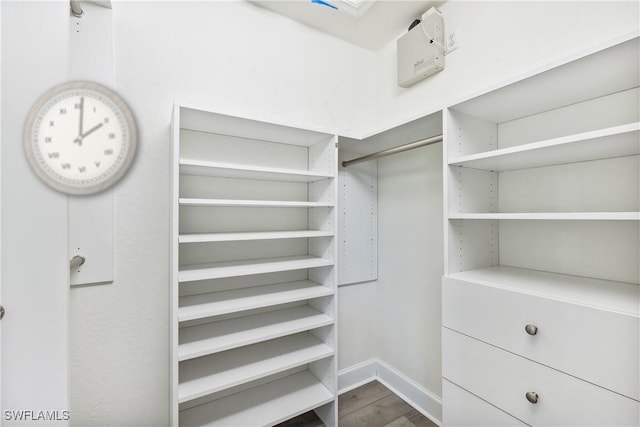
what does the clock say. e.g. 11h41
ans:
2h01
